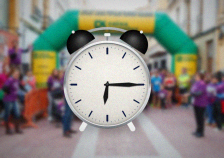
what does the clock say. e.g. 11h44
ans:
6h15
